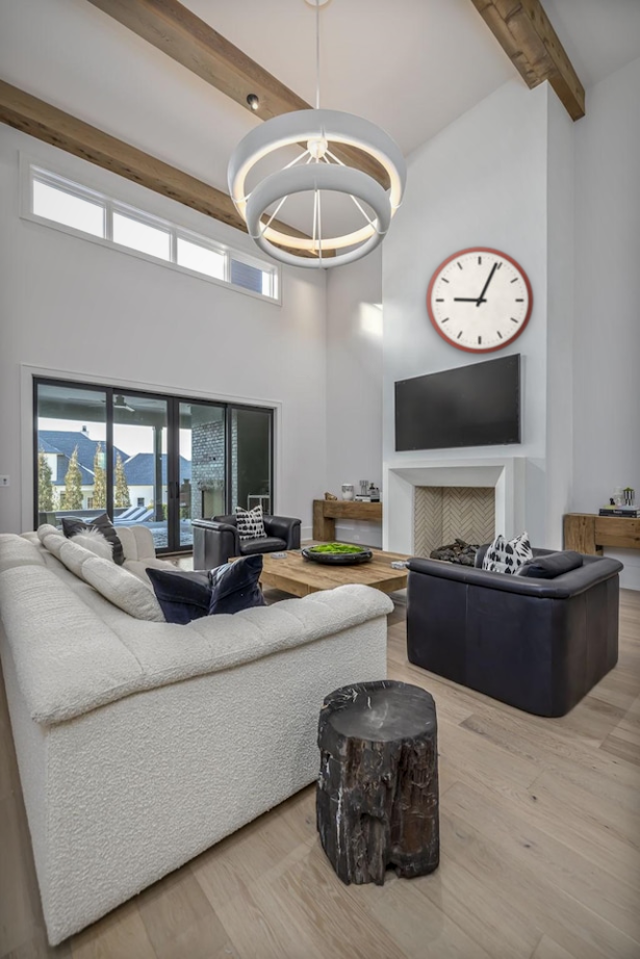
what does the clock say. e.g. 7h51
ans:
9h04
